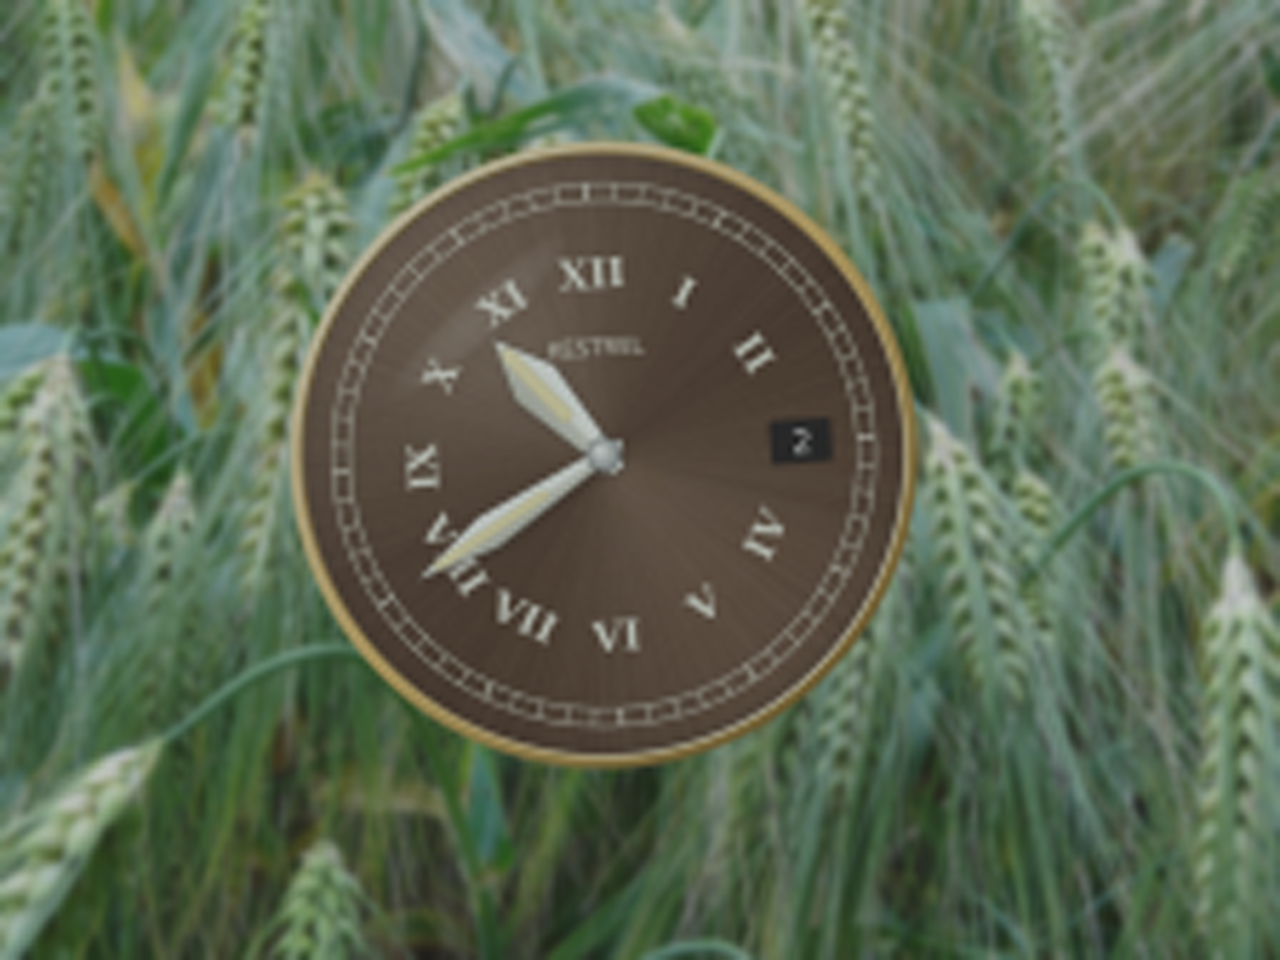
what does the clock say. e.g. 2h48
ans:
10h40
